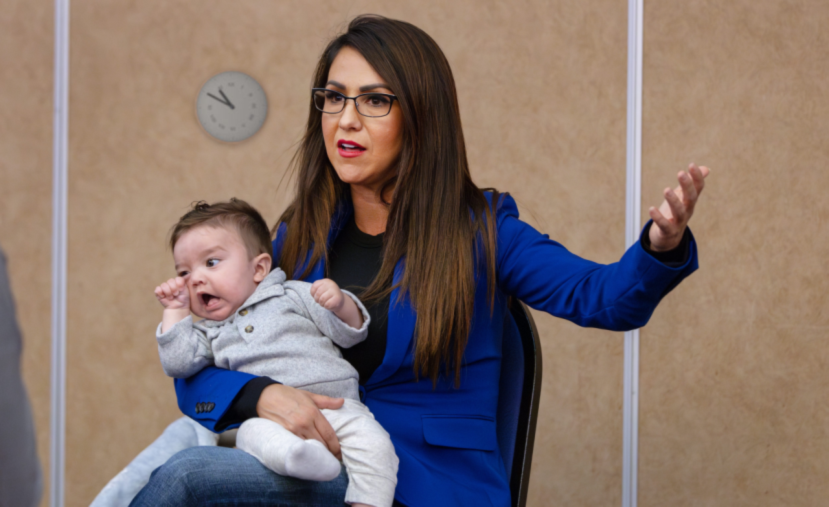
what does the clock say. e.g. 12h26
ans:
10h50
